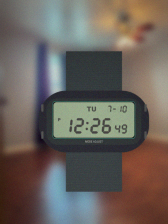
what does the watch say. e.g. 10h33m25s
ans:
12h26m49s
